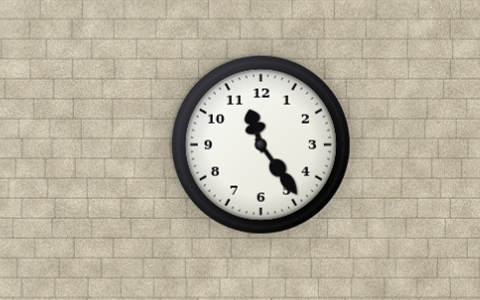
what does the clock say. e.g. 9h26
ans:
11h24
